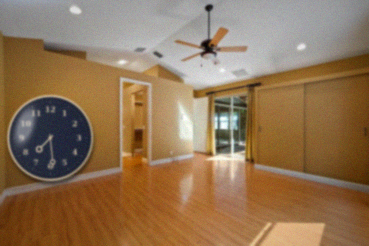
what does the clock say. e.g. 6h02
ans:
7h29
